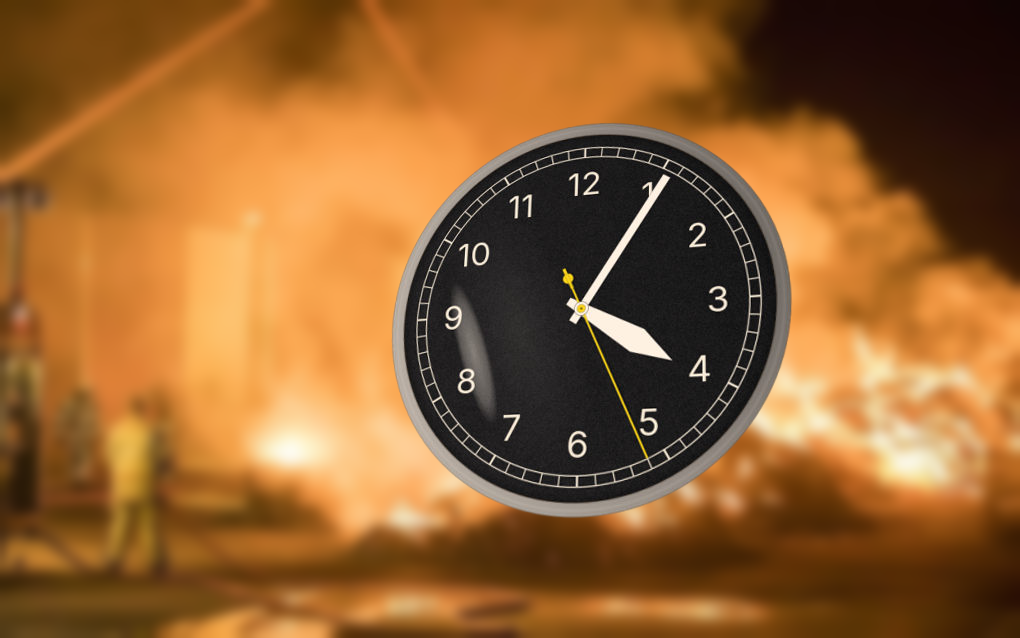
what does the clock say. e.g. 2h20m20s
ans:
4h05m26s
